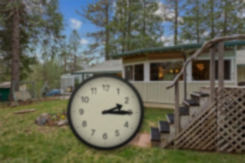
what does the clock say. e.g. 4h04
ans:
2h15
